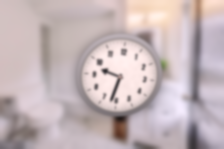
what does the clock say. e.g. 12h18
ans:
9h32
